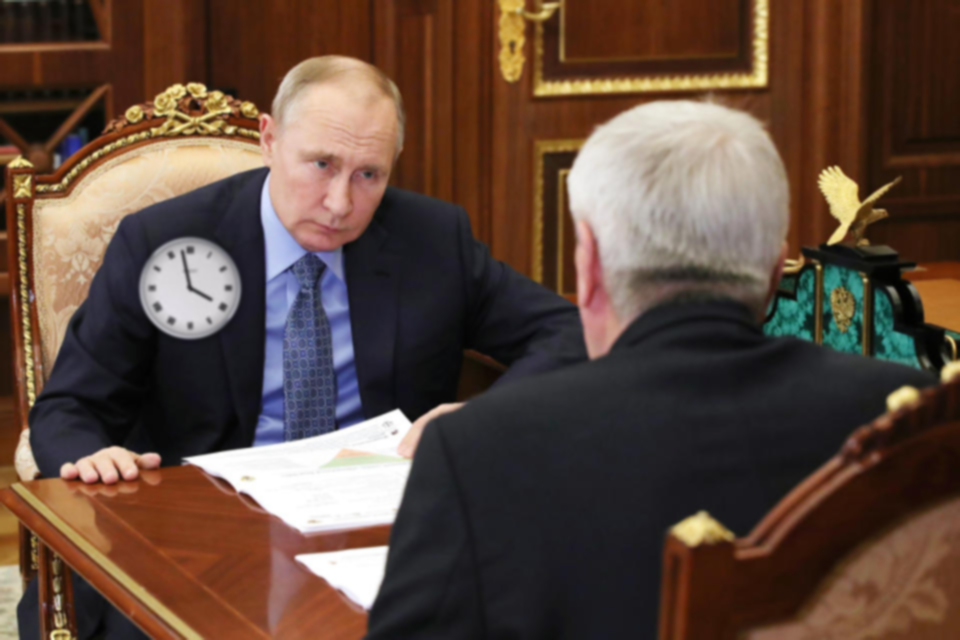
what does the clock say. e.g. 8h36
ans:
3h58
